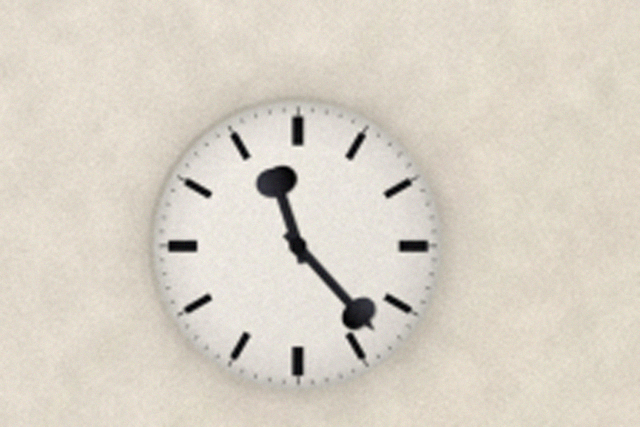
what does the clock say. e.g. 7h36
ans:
11h23
